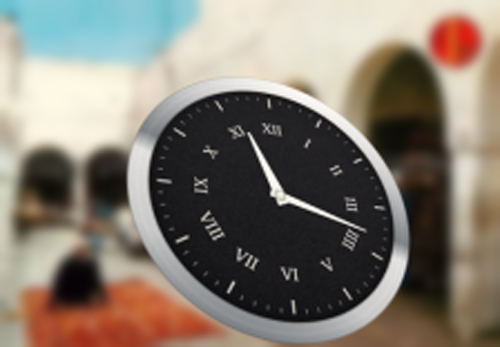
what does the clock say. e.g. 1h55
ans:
11h18
